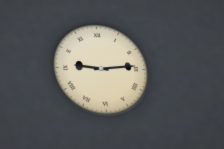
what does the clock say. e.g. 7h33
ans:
9h14
